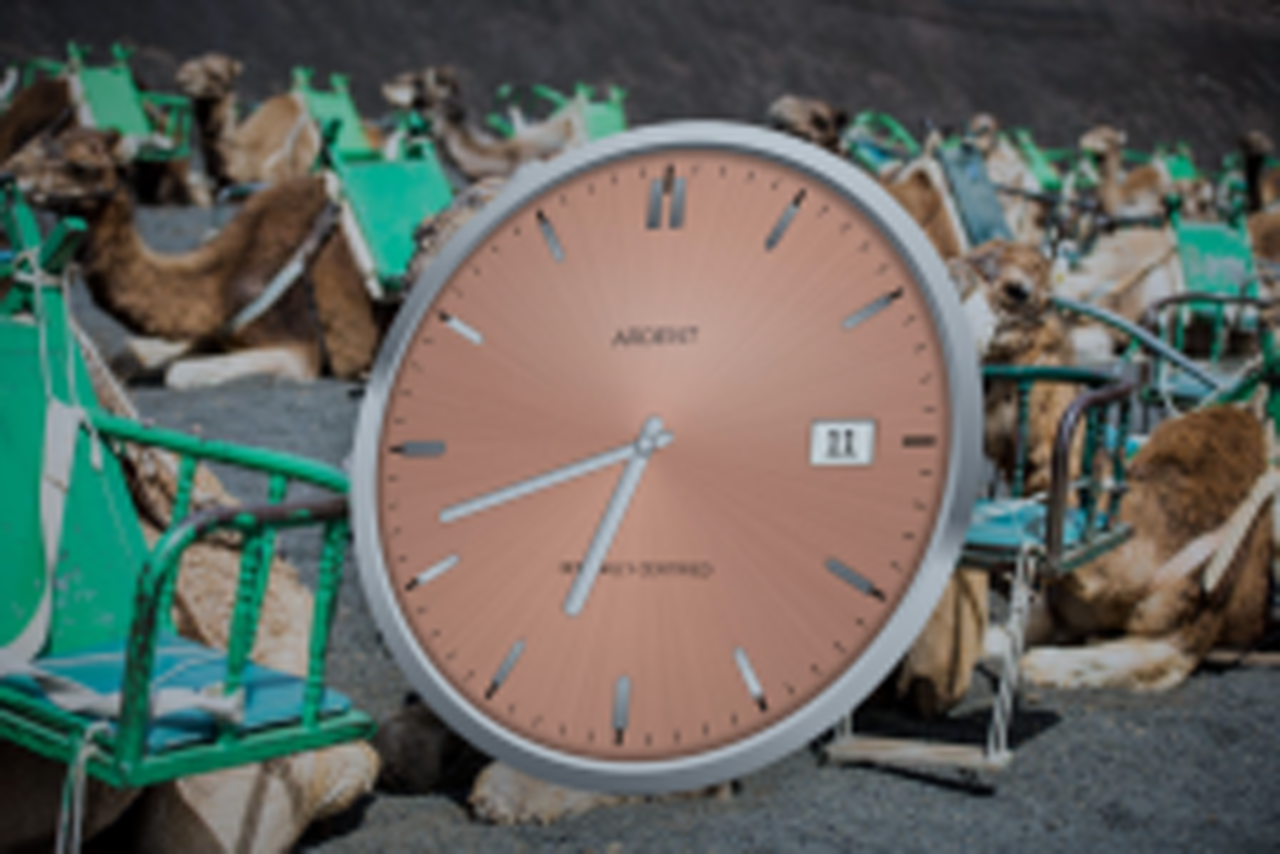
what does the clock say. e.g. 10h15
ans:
6h42
